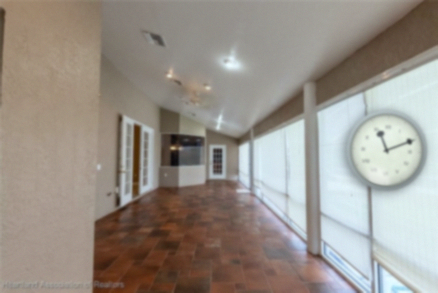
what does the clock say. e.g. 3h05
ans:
11h11
